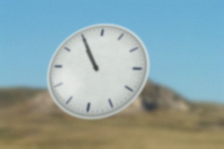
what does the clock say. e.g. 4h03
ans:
10h55
